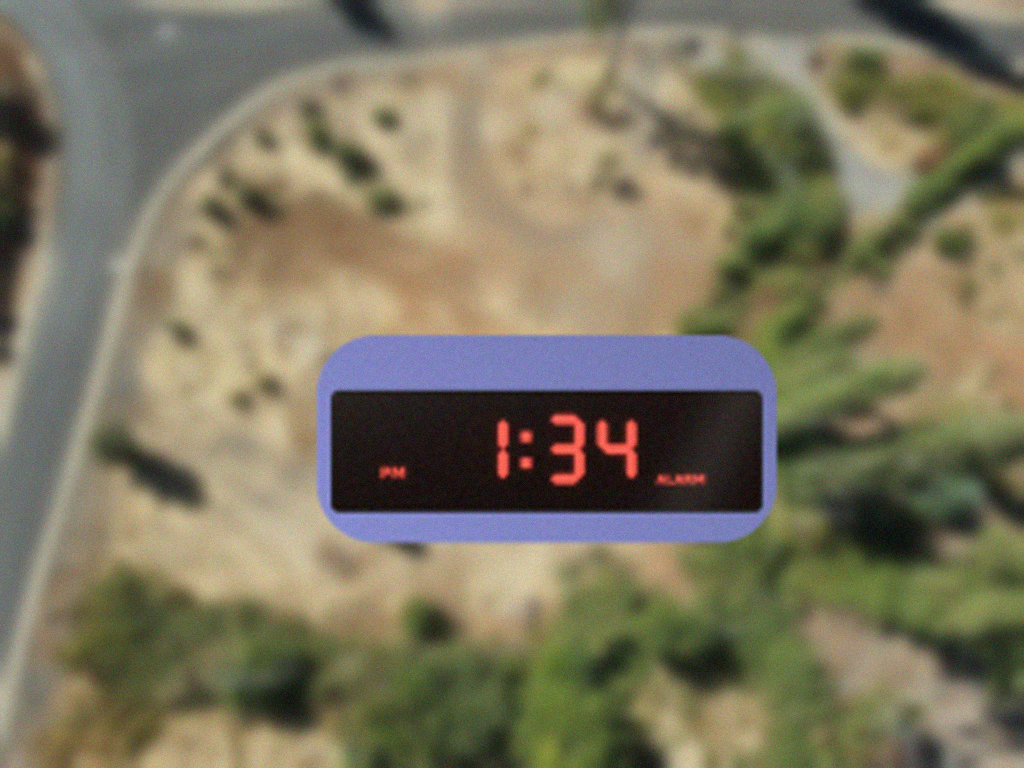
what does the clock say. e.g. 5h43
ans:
1h34
